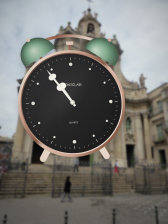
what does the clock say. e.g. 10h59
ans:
10h54
